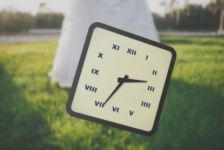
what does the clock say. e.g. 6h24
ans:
2h34
